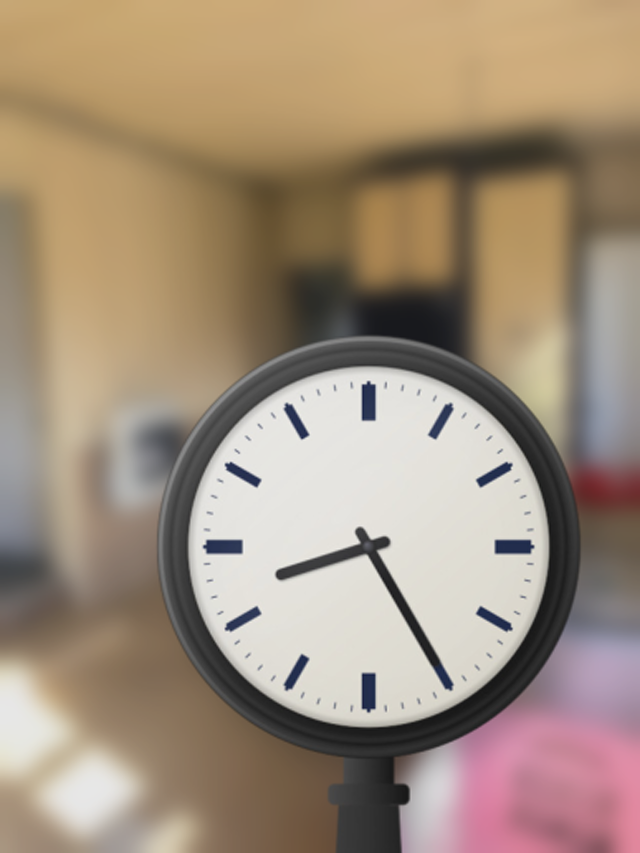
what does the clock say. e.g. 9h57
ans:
8h25
